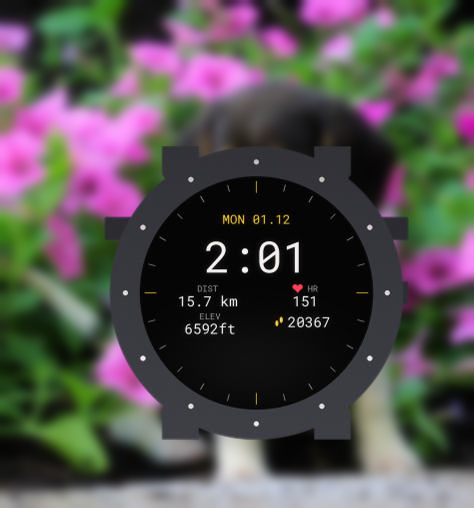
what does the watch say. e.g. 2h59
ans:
2h01
